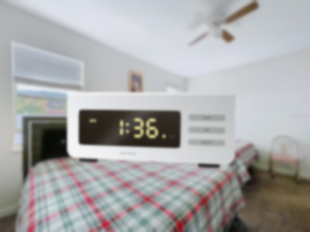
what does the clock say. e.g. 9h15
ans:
1h36
